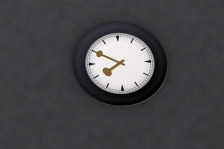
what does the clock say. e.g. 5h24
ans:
7h50
